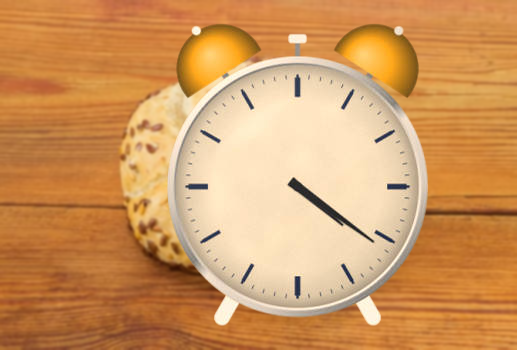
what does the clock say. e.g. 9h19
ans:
4h21
